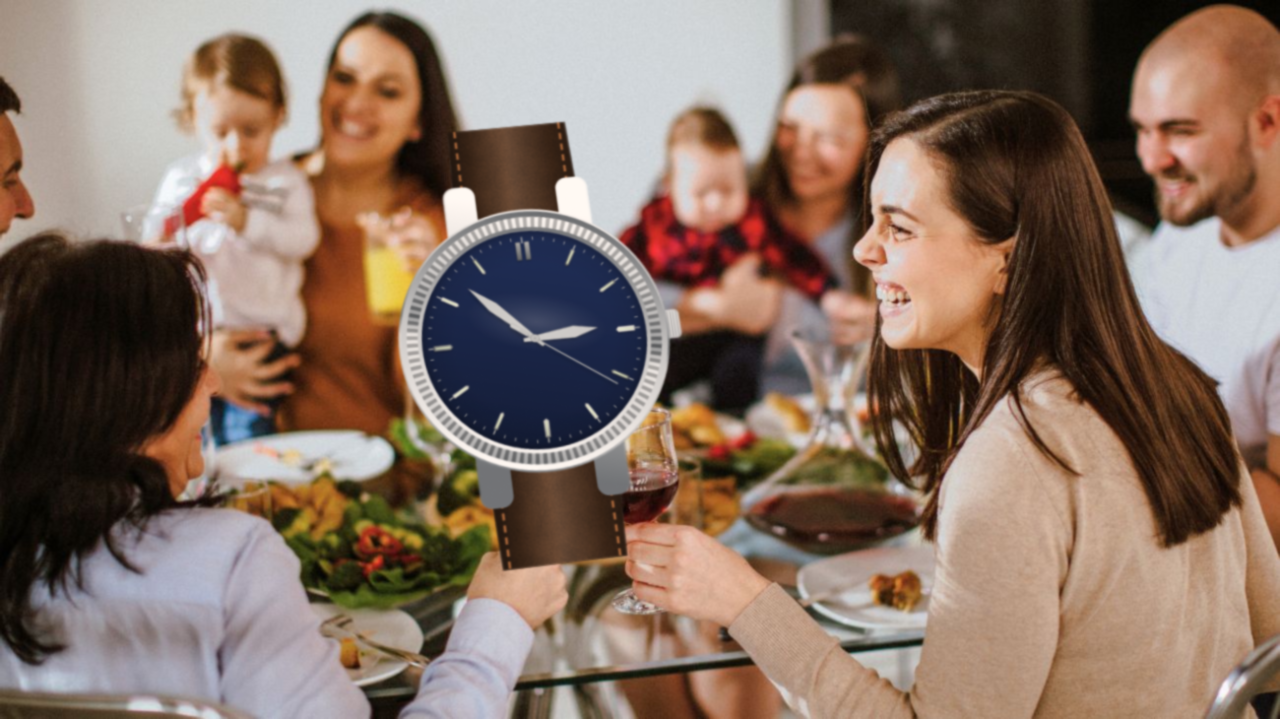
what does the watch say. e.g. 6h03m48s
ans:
2h52m21s
